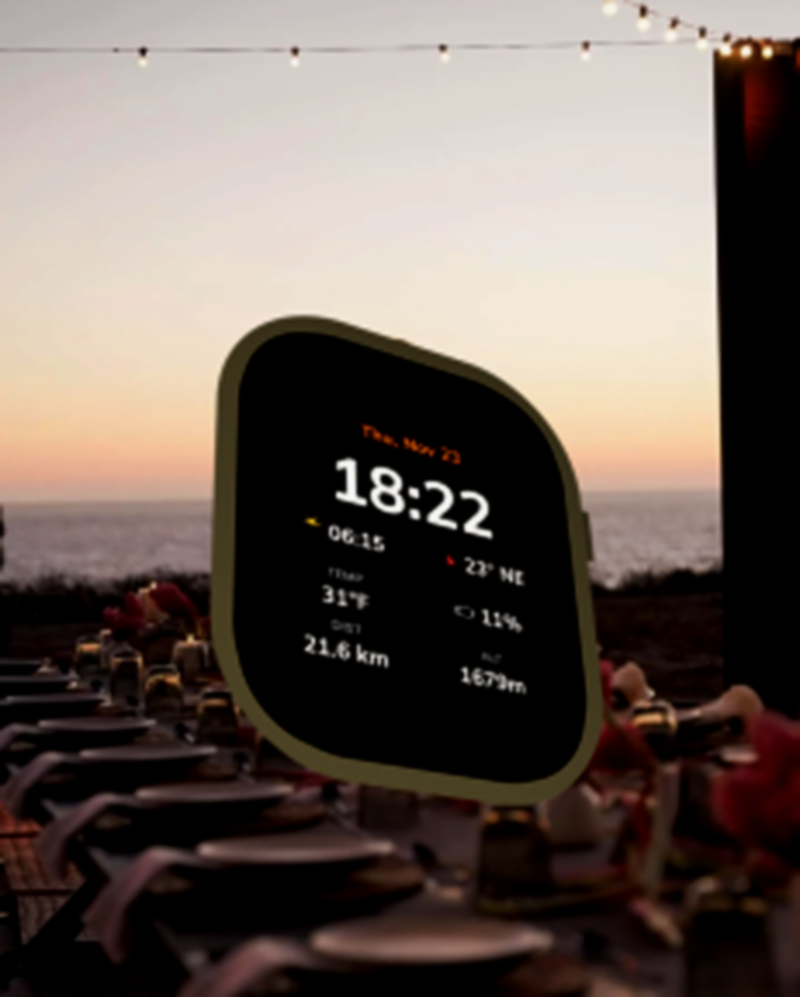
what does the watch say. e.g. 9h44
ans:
18h22
